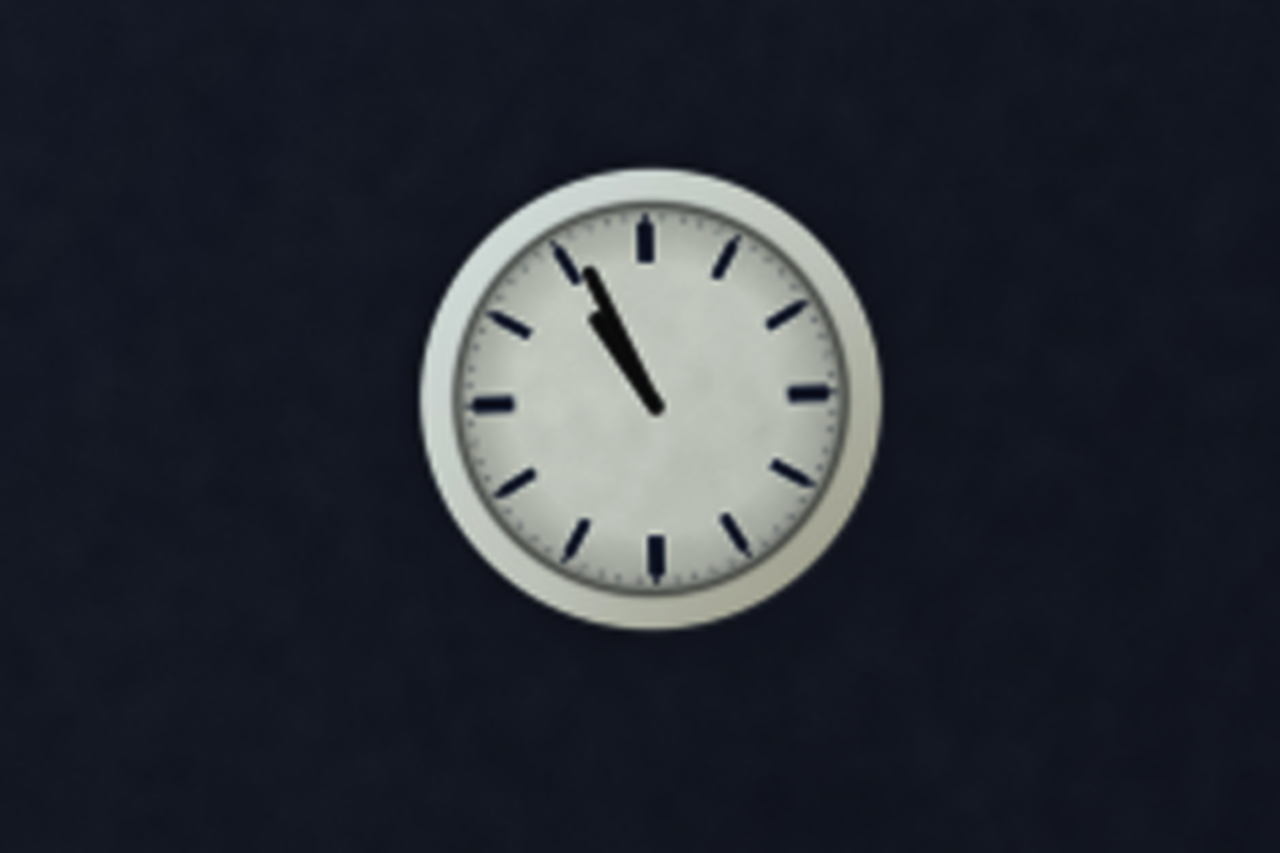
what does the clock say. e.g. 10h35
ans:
10h56
